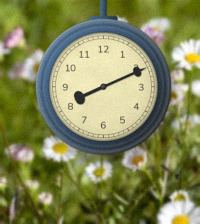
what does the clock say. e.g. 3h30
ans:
8h11
